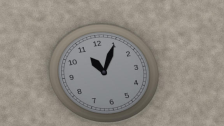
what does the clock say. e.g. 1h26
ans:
11h05
